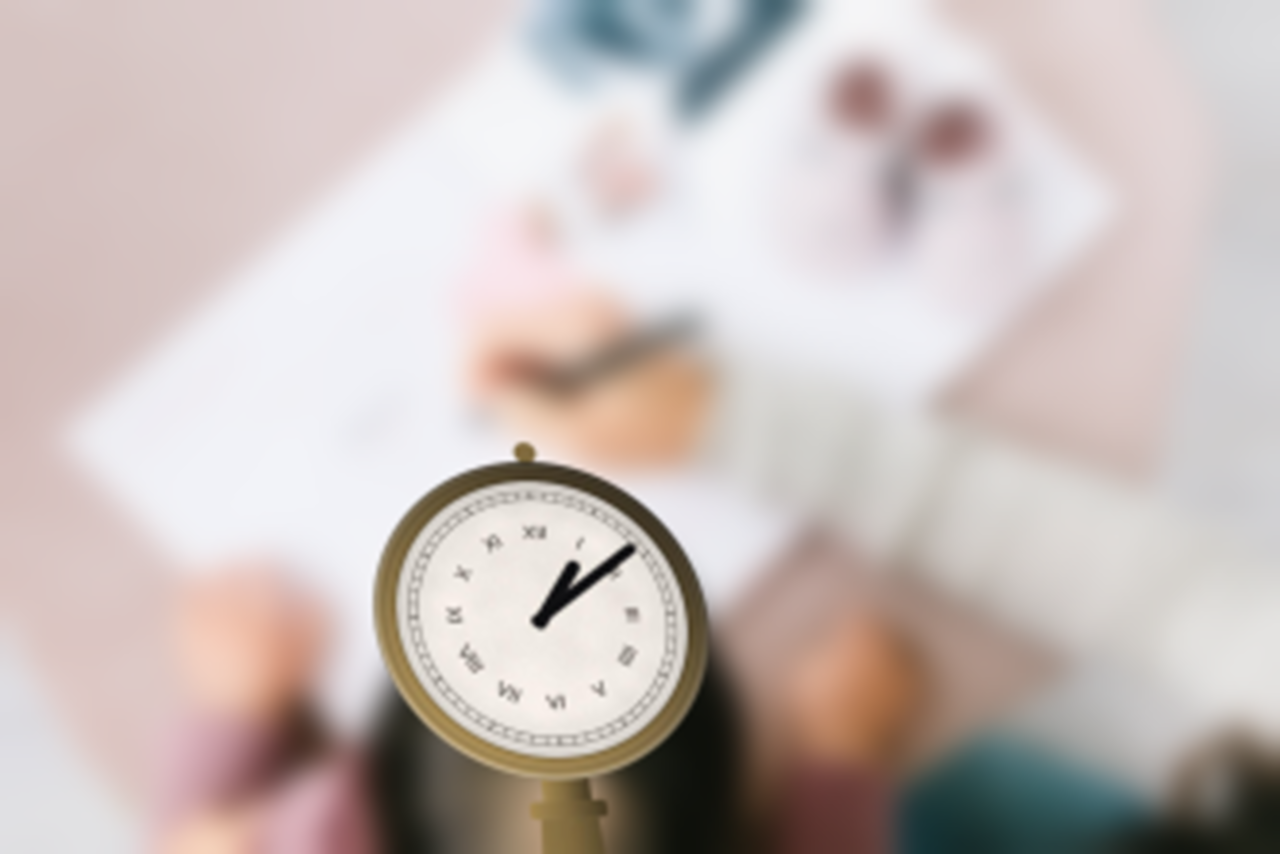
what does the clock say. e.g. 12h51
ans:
1h09
